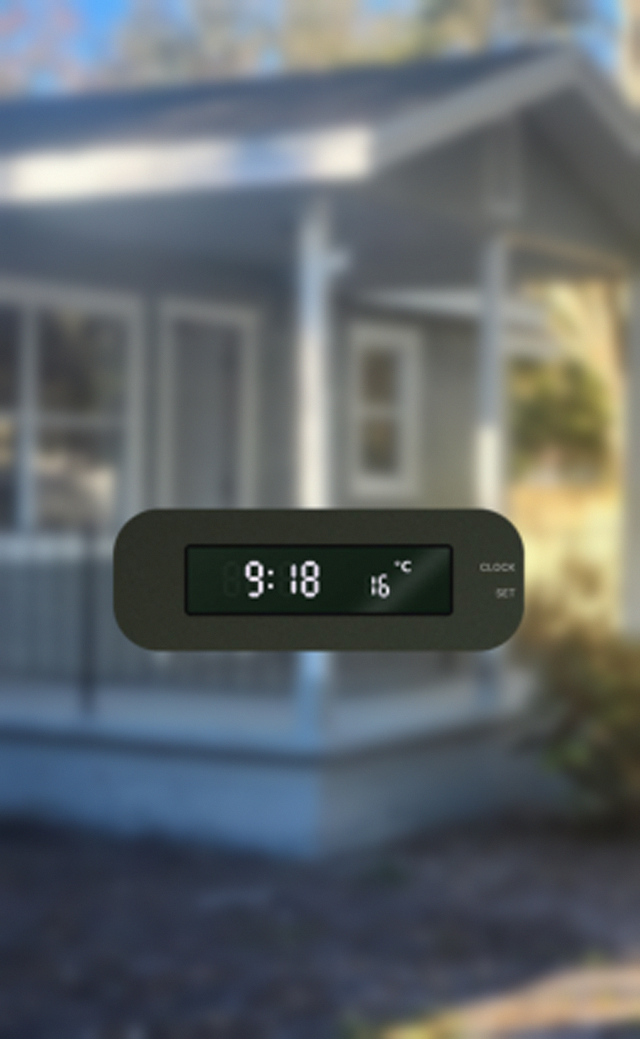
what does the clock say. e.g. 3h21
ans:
9h18
